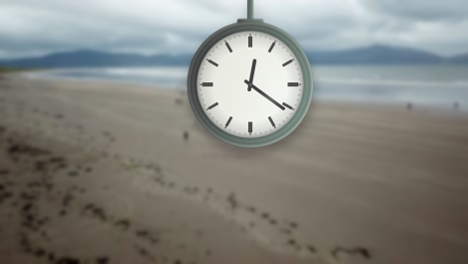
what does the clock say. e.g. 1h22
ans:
12h21
